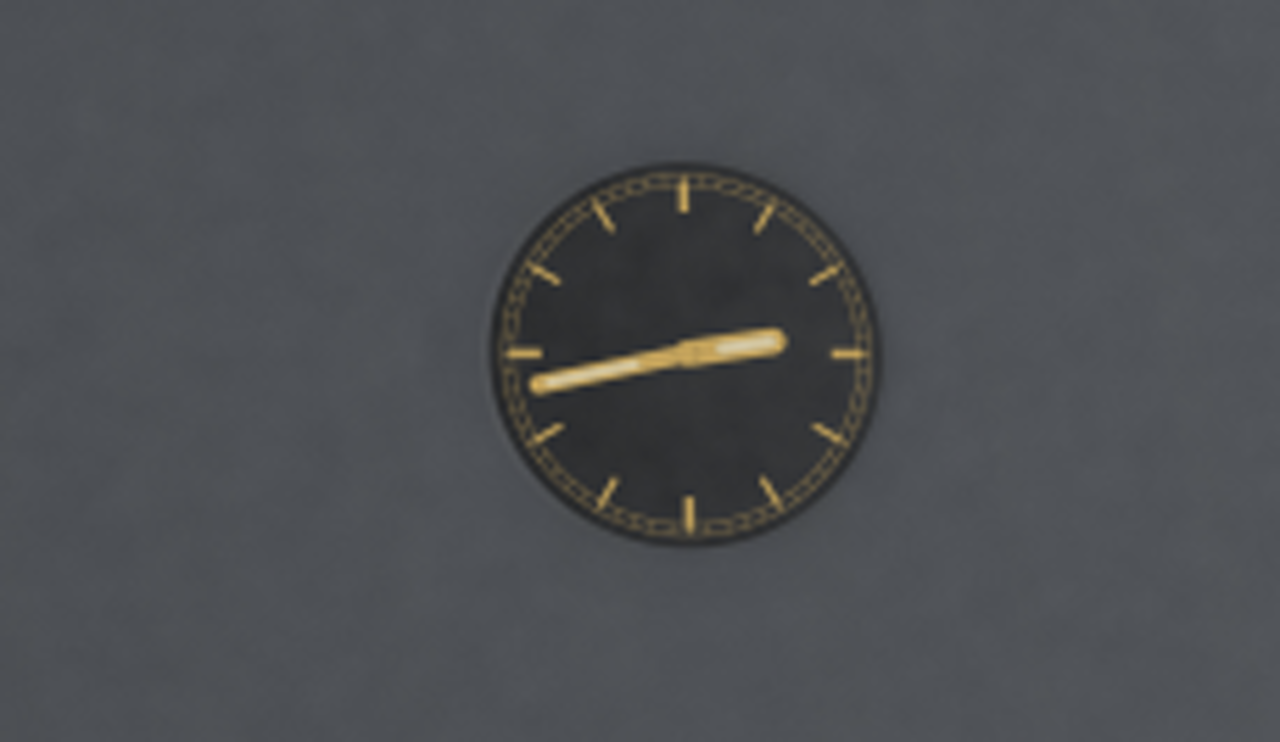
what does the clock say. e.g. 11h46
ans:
2h43
